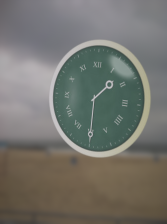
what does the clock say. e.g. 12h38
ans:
1h30
